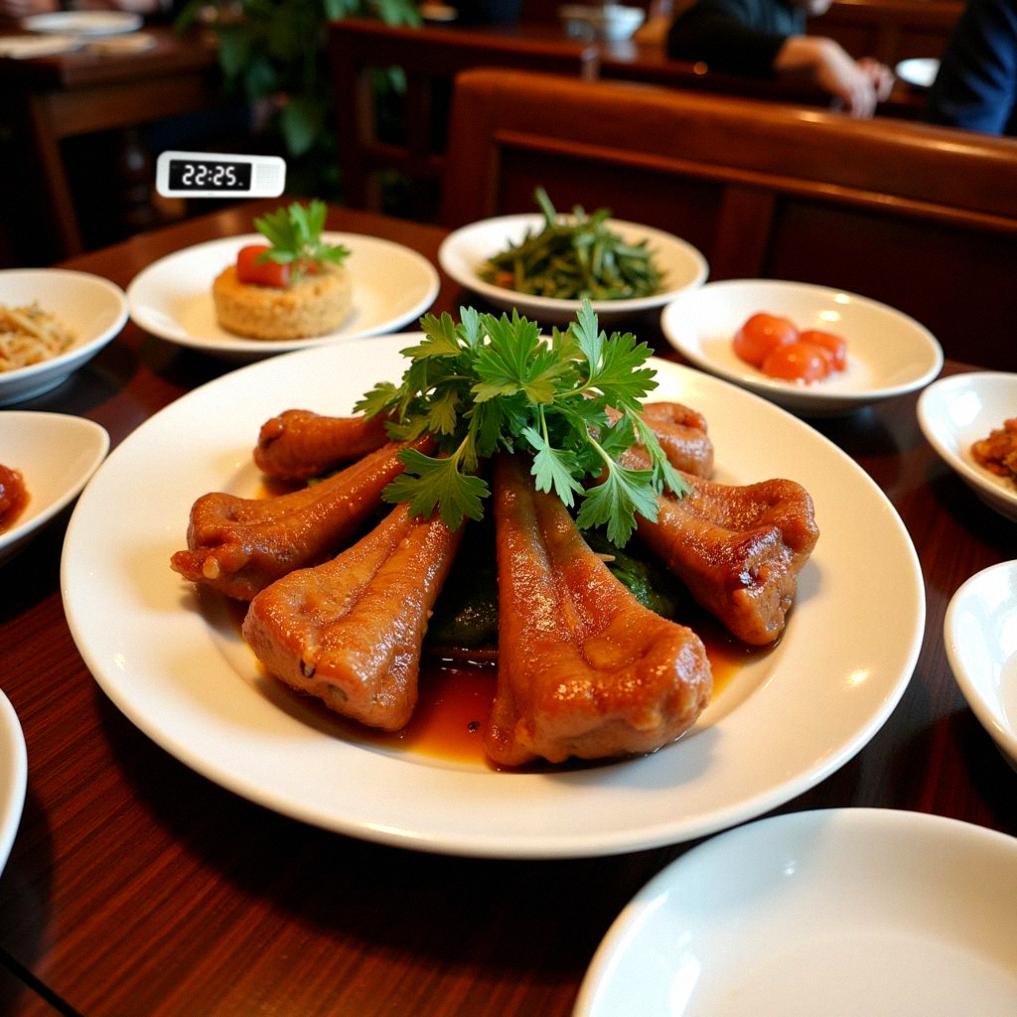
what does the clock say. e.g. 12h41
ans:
22h25
